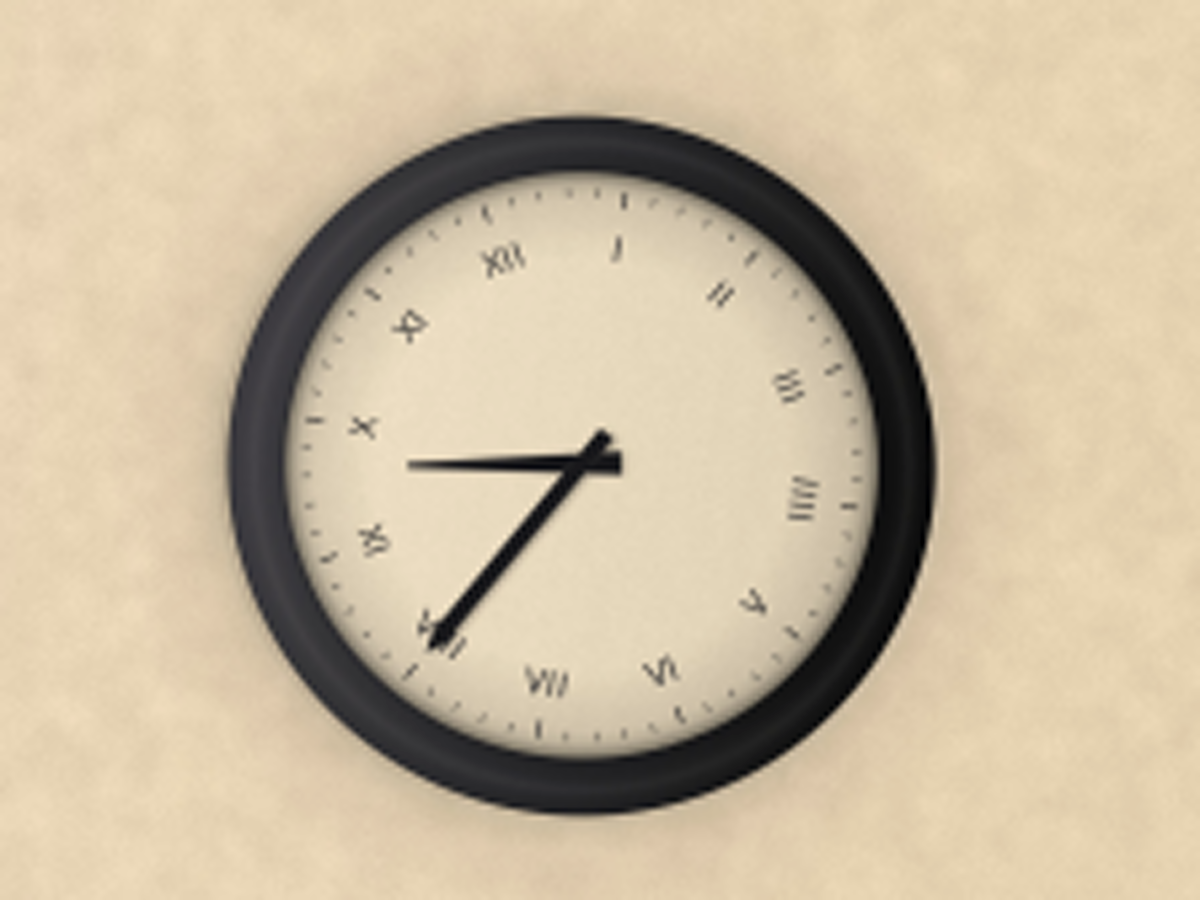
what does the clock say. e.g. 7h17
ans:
9h40
